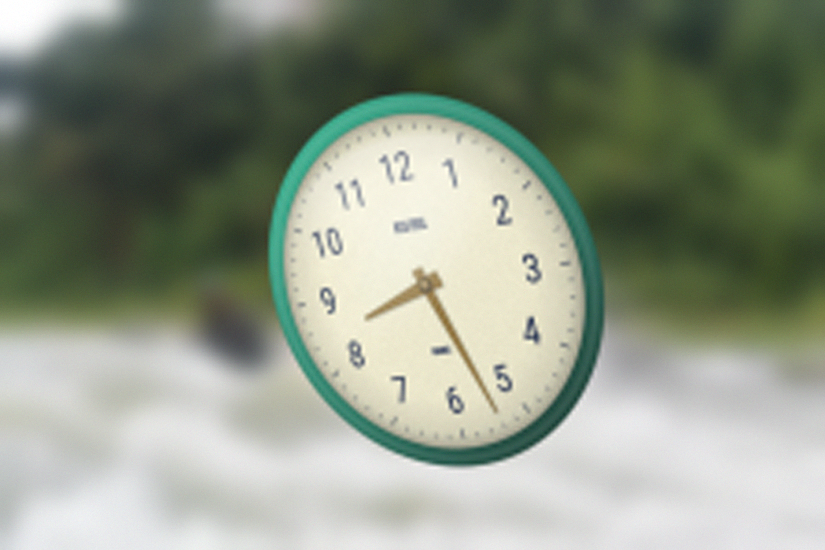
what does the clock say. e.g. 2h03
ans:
8h27
